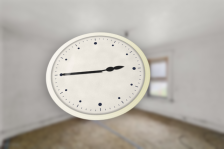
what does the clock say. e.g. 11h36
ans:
2h45
